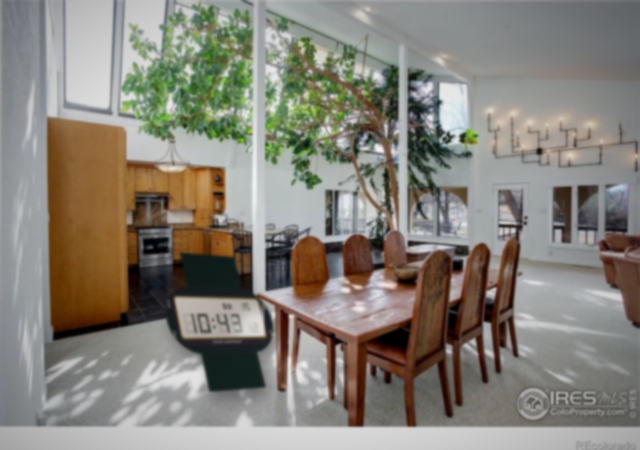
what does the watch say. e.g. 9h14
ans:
10h43
